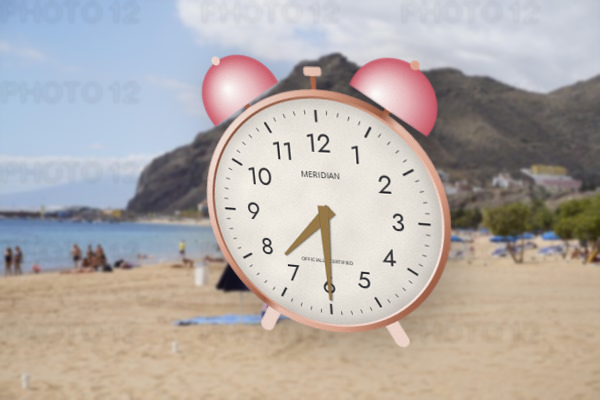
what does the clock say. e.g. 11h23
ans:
7h30
